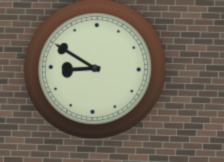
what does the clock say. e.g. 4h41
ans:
8h50
